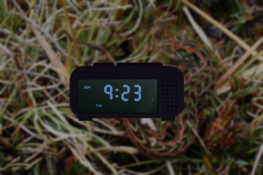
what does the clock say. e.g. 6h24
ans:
9h23
